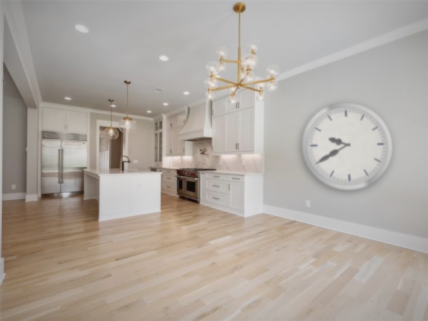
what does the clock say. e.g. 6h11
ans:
9h40
